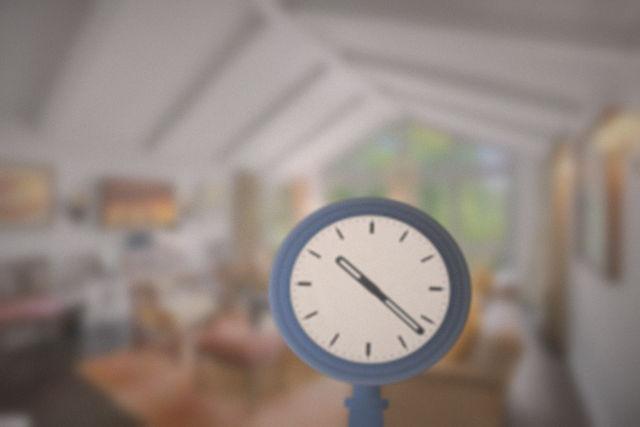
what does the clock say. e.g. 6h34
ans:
10h22
